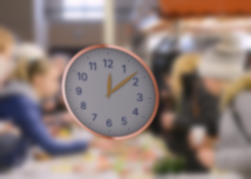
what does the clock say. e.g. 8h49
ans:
12h08
